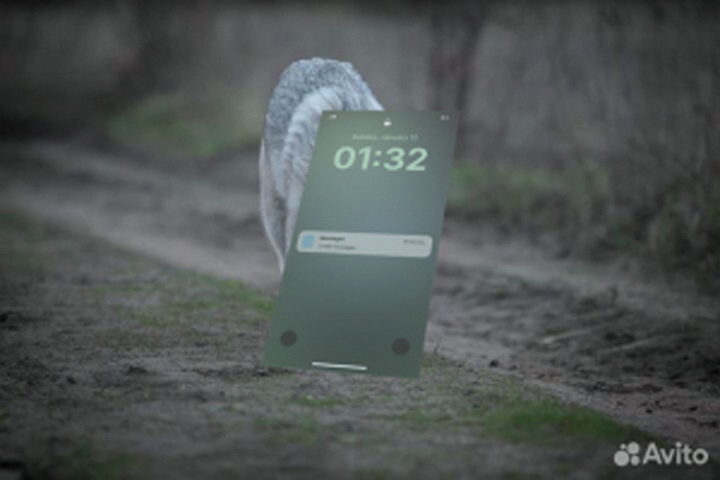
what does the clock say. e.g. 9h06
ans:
1h32
